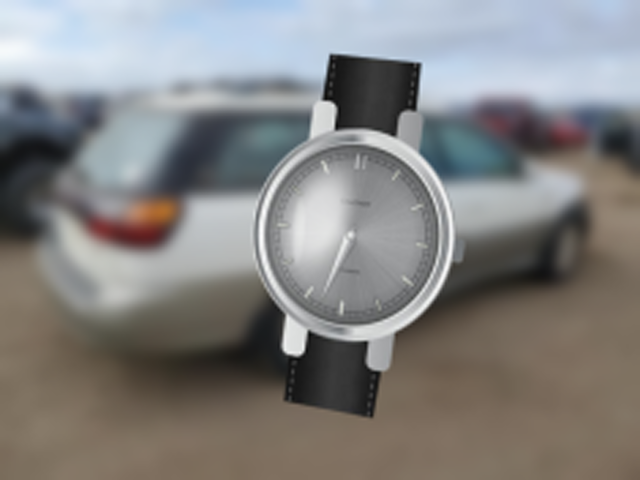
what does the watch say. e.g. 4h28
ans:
6h33
